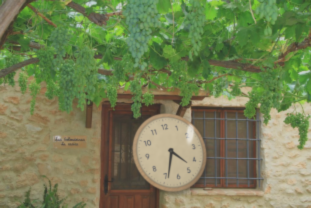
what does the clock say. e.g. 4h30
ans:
4h34
